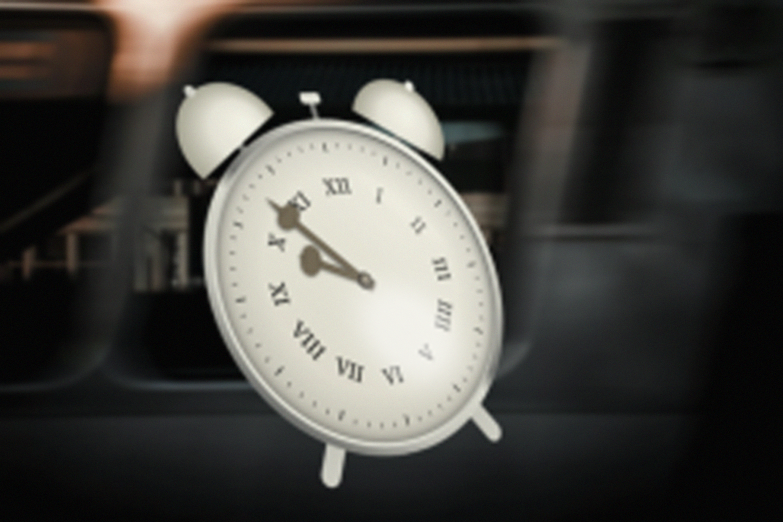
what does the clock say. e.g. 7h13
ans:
9h53
